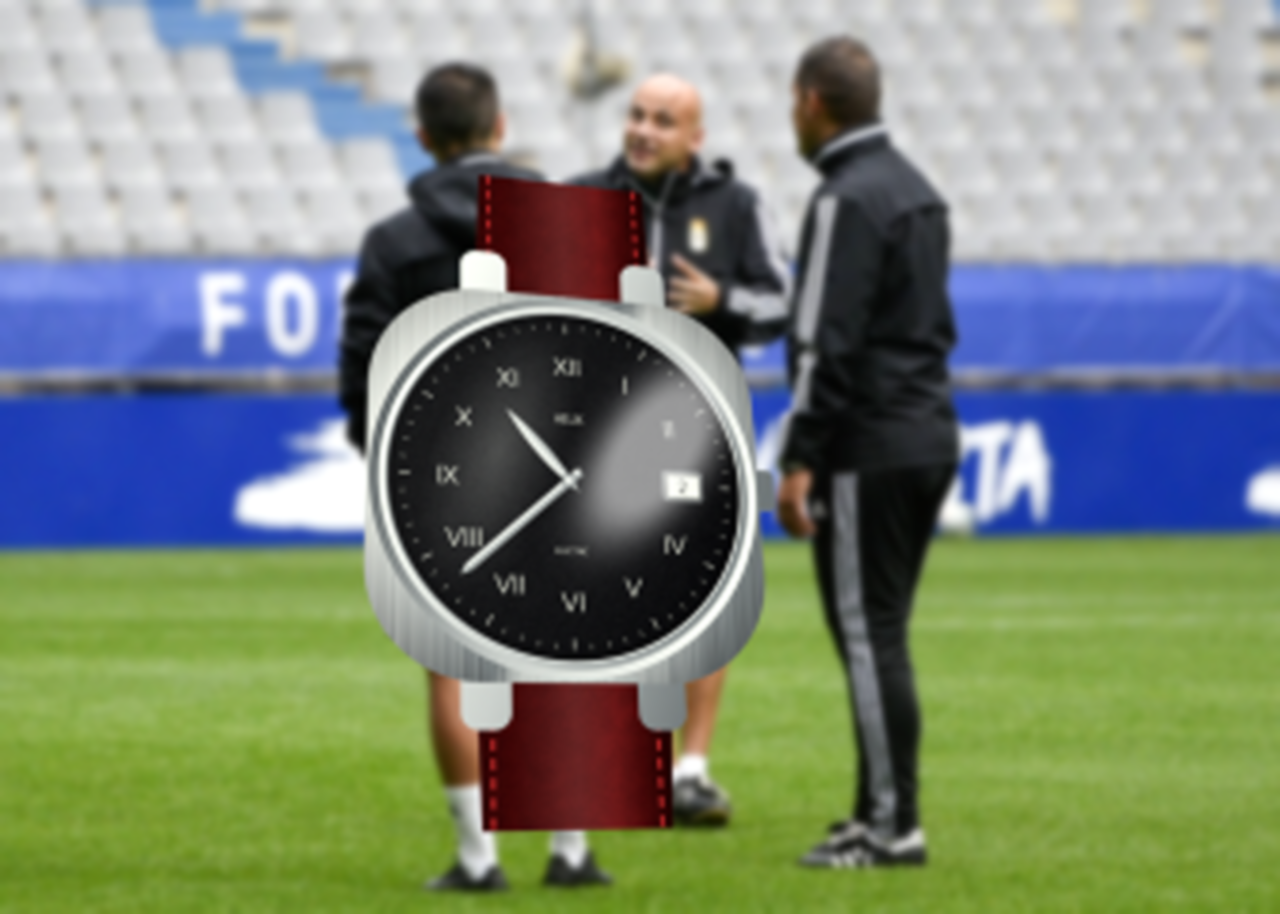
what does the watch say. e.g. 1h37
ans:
10h38
